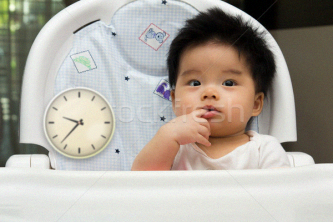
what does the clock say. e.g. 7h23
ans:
9h37
